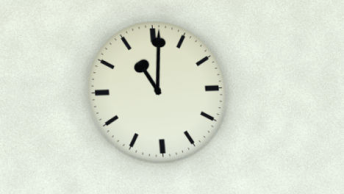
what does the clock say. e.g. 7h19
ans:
11h01
